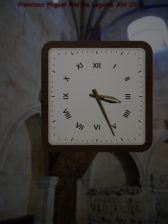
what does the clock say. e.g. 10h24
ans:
3h26
